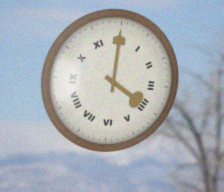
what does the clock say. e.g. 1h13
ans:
4h00
